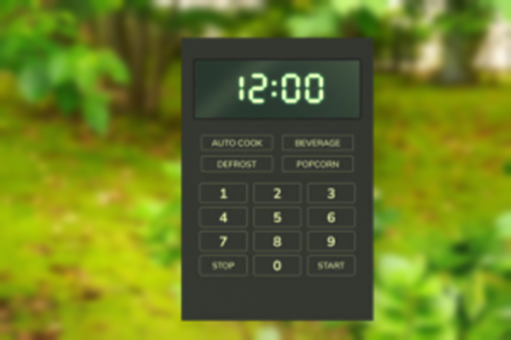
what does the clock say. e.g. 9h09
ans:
12h00
